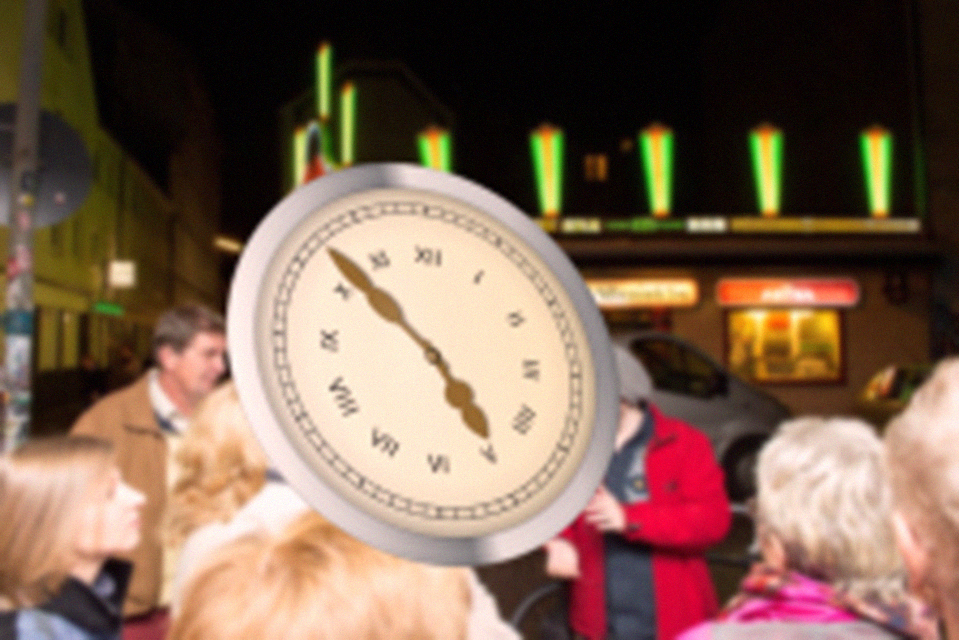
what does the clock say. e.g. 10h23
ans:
4h52
